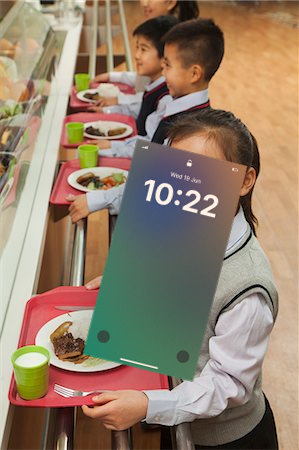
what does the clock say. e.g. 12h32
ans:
10h22
